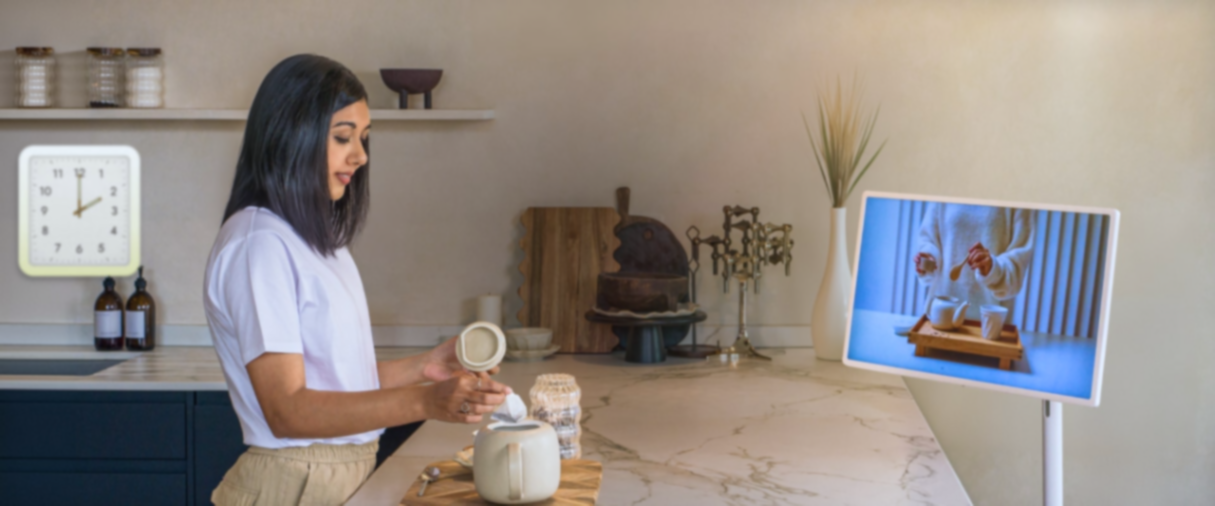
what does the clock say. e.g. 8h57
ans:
2h00
